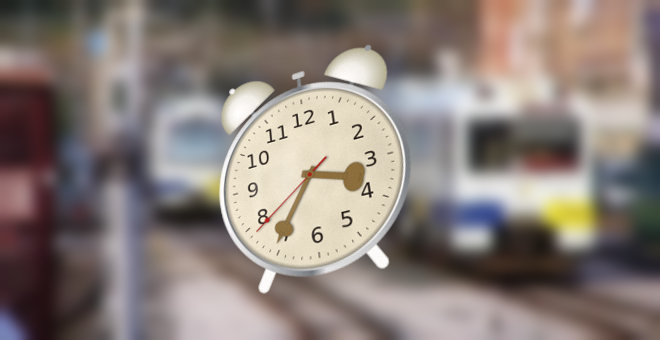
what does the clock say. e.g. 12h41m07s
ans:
3h35m39s
